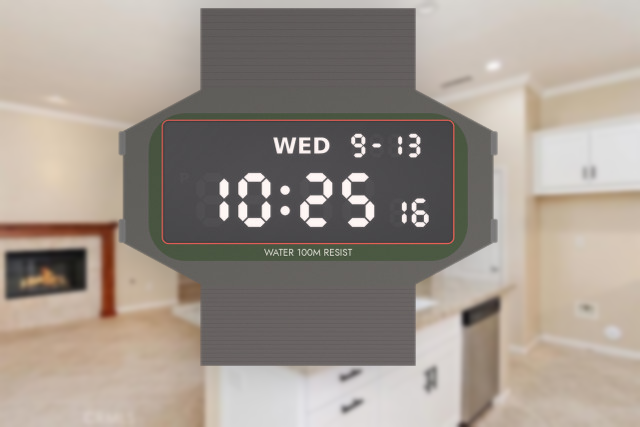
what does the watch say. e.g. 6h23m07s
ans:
10h25m16s
